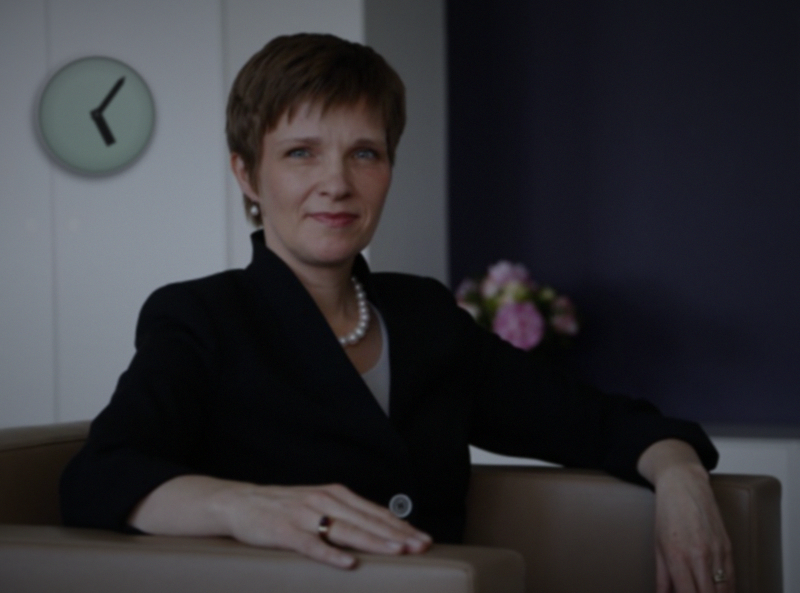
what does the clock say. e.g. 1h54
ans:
5h06
